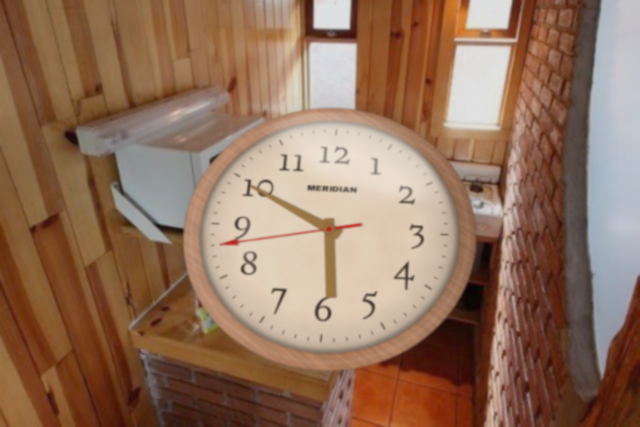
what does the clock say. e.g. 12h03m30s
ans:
5h49m43s
